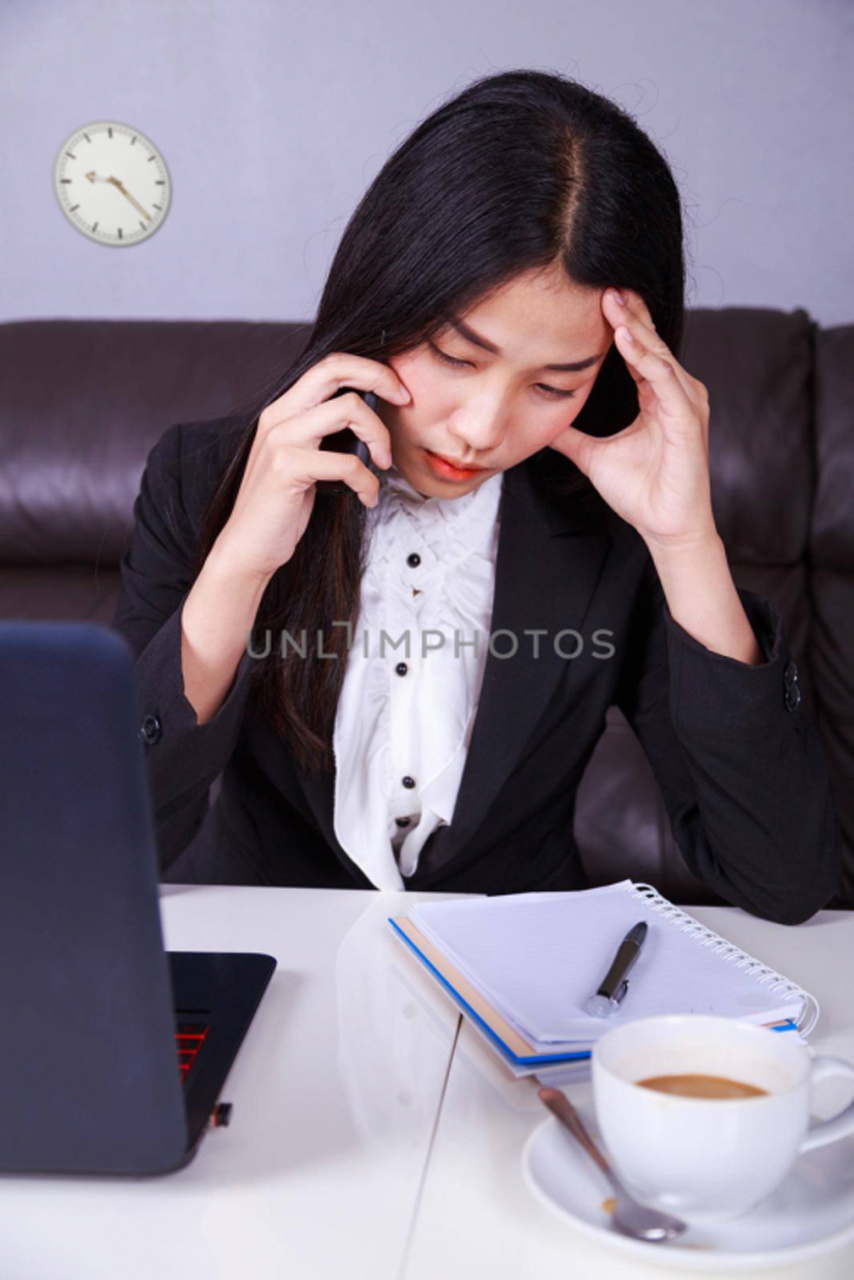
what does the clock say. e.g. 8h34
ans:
9h23
